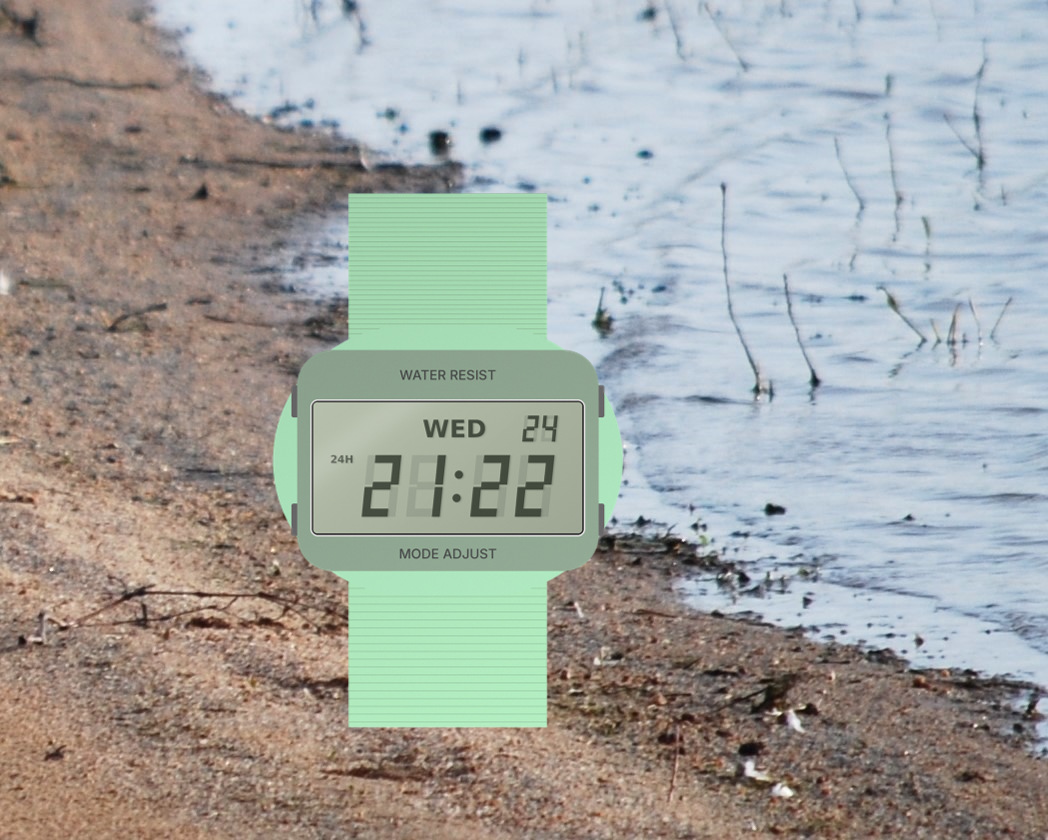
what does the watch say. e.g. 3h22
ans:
21h22
